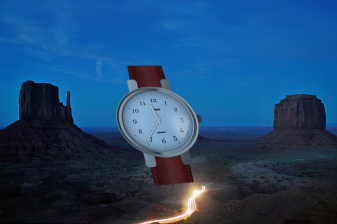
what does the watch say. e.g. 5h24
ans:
11h36
